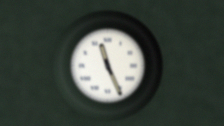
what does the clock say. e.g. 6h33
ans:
11h26
